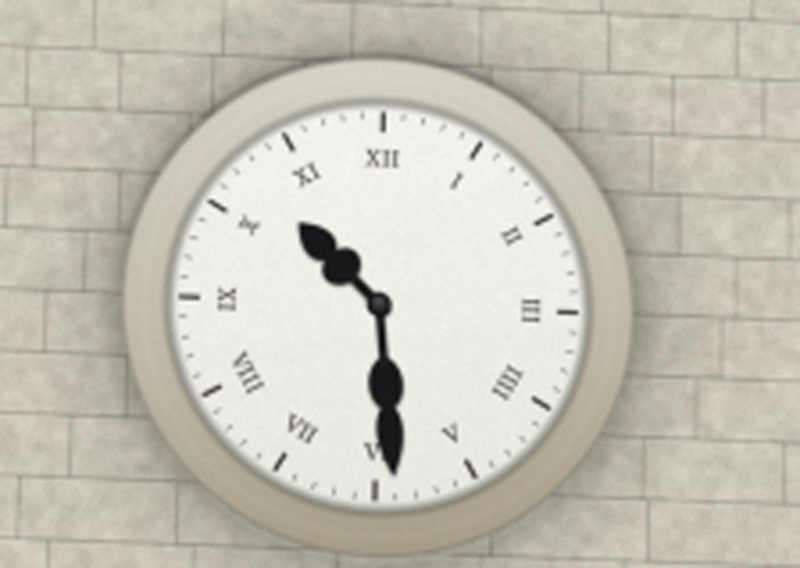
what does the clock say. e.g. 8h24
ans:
10h29
